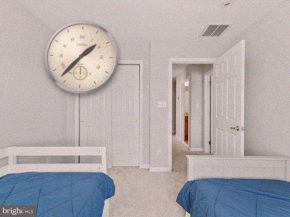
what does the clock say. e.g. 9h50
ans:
1h37
